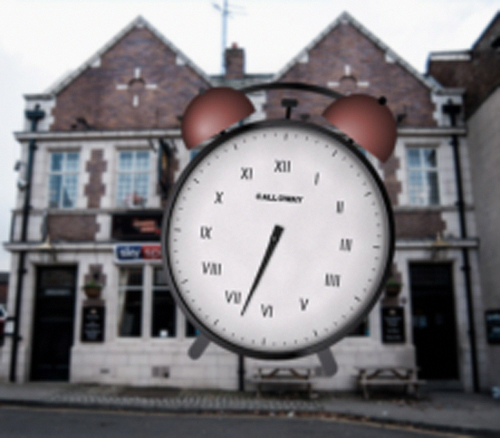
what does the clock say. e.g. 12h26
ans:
6h33
